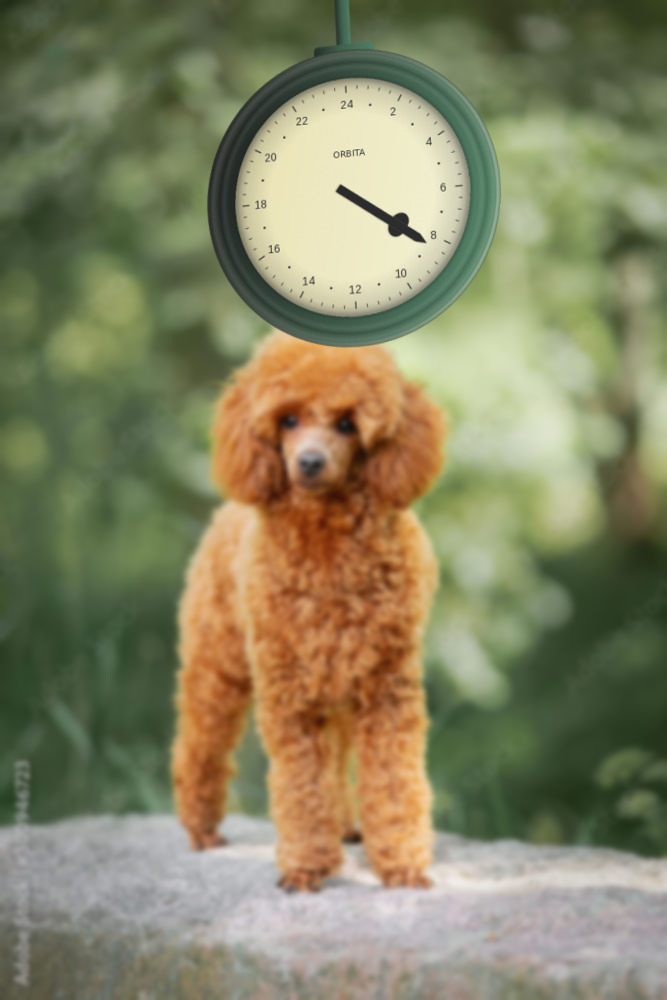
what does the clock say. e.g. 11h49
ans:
8h21
